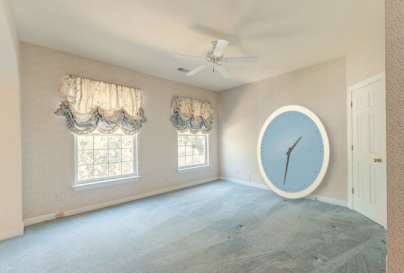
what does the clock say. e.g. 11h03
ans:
1h32
